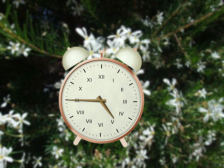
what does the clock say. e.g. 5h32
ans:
4h45
